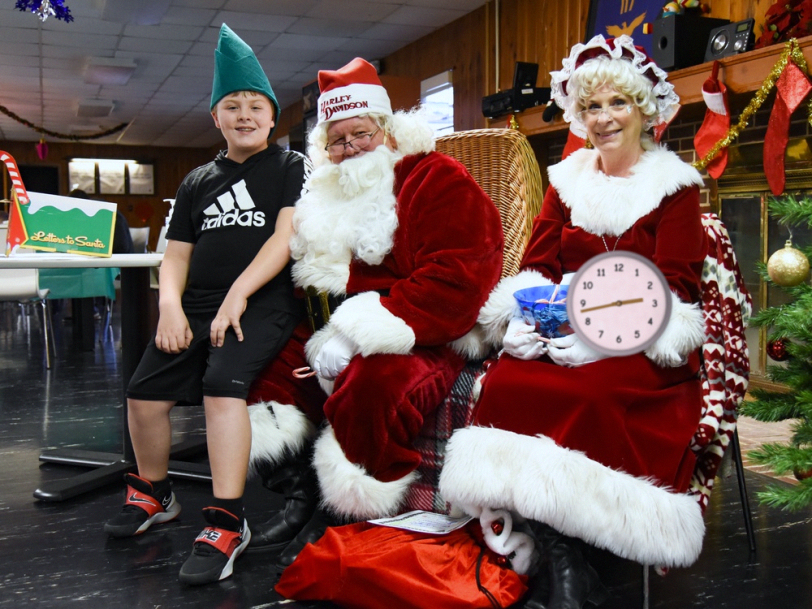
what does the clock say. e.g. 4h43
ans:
2h43
